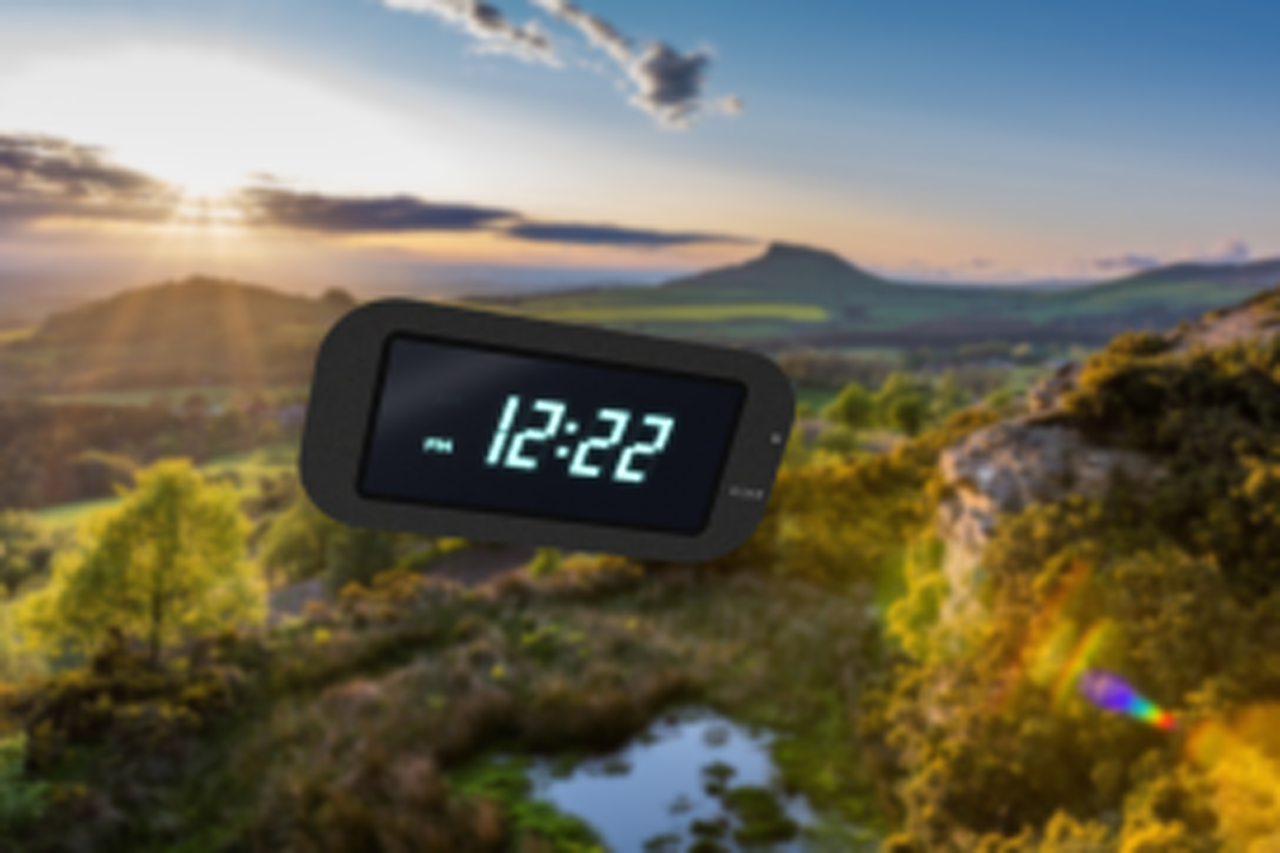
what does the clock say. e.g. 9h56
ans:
12h22
